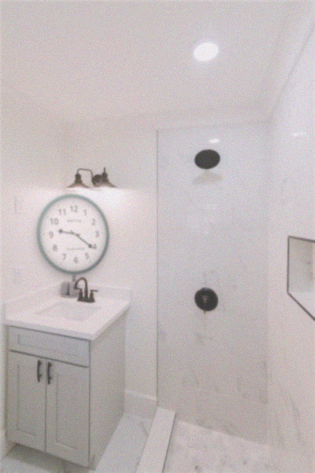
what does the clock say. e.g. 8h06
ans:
9h21
